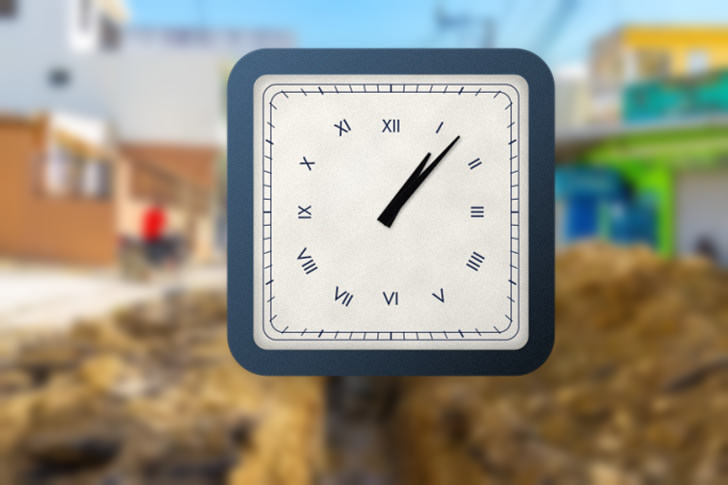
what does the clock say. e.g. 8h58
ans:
1h07
